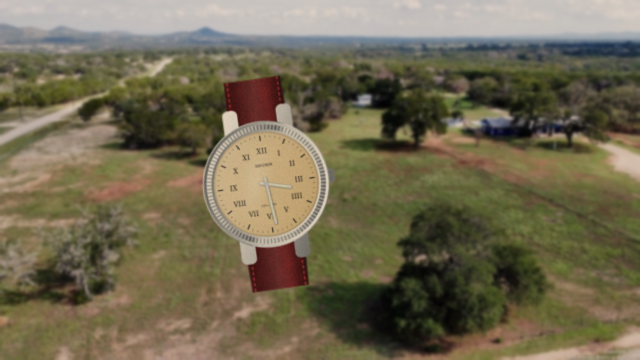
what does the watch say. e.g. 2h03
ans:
3h29
